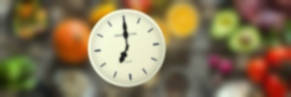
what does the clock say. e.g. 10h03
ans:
7h00
